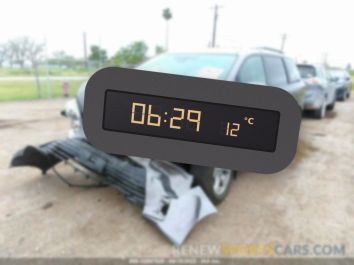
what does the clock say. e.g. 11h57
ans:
6h29
